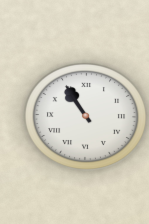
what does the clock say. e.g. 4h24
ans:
10h55
